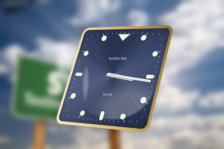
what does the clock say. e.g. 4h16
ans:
3h16
